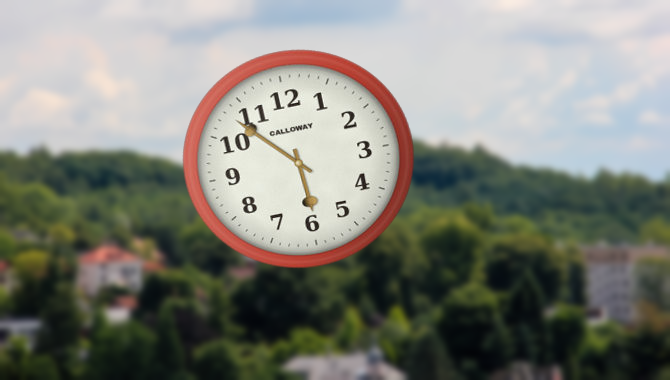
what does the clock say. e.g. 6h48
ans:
5h53
